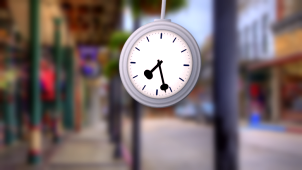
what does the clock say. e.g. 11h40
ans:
7h27
